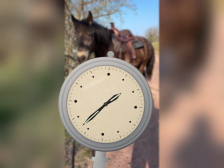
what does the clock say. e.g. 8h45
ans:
1h37
